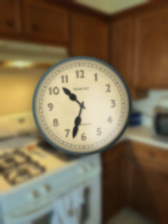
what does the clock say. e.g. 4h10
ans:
10h33
